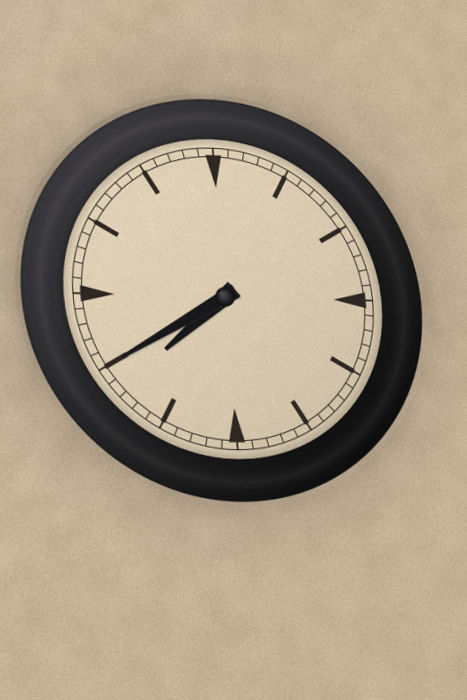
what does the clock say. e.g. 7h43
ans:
7h40
